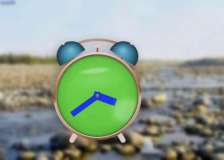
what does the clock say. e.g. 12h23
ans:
3h39
